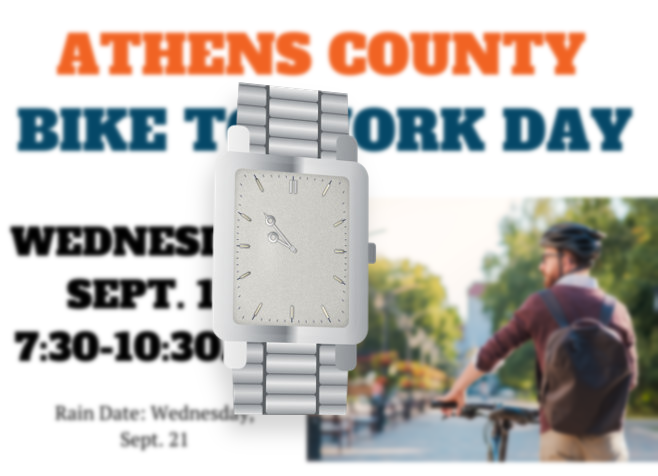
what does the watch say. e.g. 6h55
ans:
9h53
